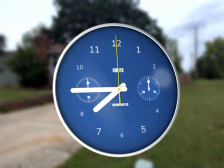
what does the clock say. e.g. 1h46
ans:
7h45
